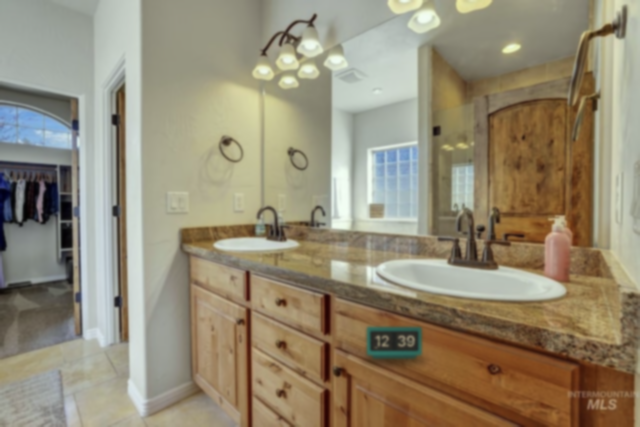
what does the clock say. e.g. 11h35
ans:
12h39
